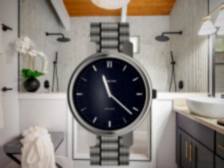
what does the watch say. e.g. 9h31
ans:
11h22
